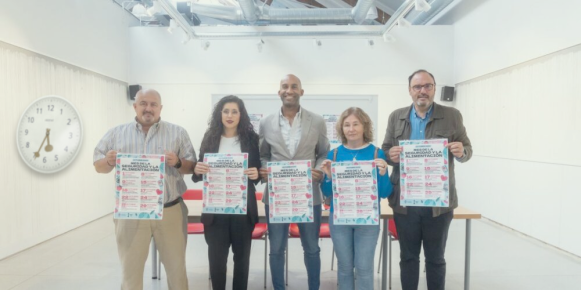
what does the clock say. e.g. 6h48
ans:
5h34
